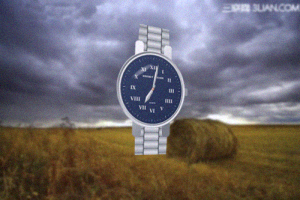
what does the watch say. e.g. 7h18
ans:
7h02
